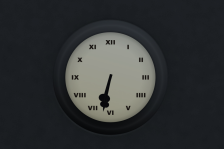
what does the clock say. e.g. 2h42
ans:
6h32
